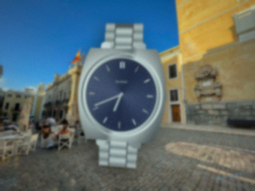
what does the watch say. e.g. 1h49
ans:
6h41
